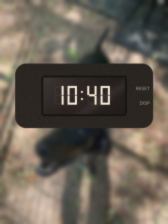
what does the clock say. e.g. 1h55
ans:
10h40
